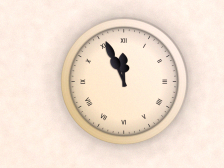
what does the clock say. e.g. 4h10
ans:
11h56
